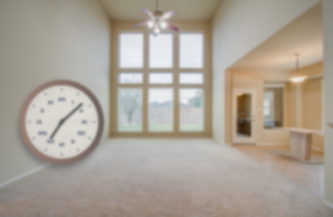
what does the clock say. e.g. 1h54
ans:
7h08
